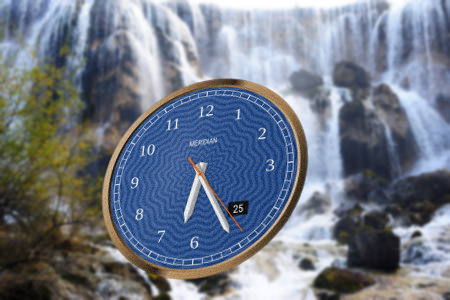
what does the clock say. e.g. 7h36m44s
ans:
6h25m24s
